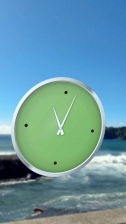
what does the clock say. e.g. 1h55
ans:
11h03
